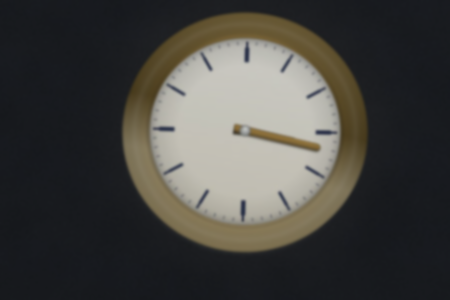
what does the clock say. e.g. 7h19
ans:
3h17
